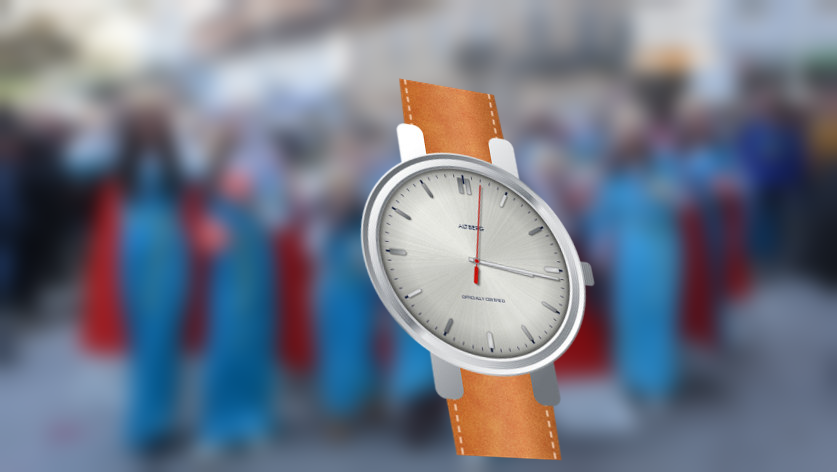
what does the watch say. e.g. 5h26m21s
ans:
3h16m02s
